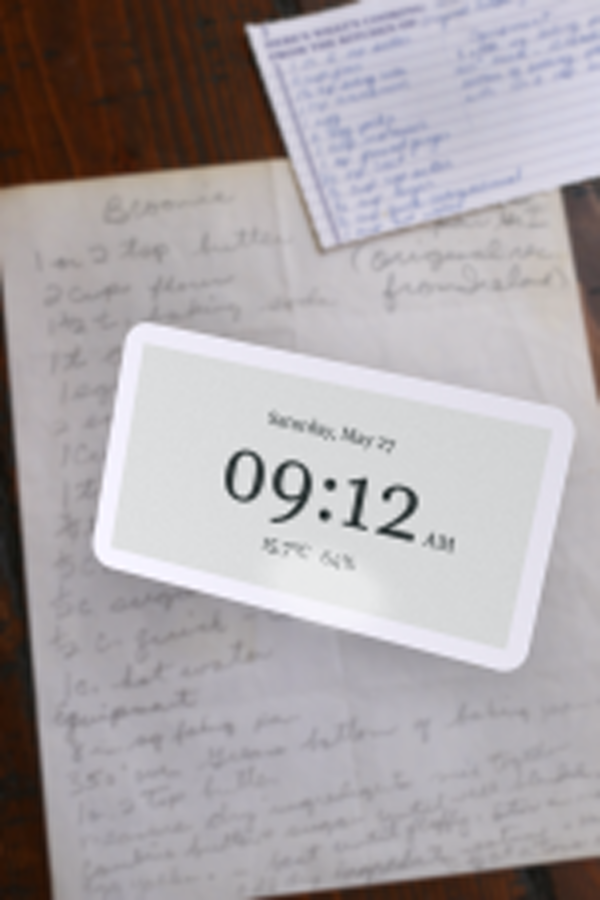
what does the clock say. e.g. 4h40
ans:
9h12
